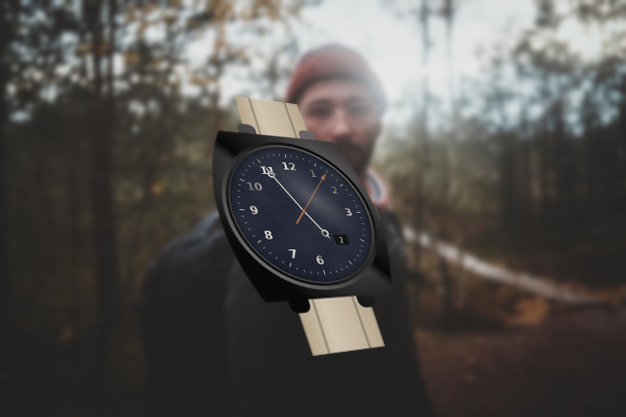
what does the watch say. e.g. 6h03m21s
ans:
4h55m07s
